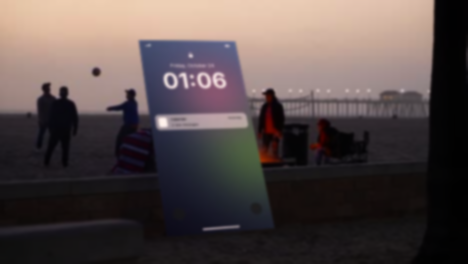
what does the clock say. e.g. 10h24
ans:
1h06
